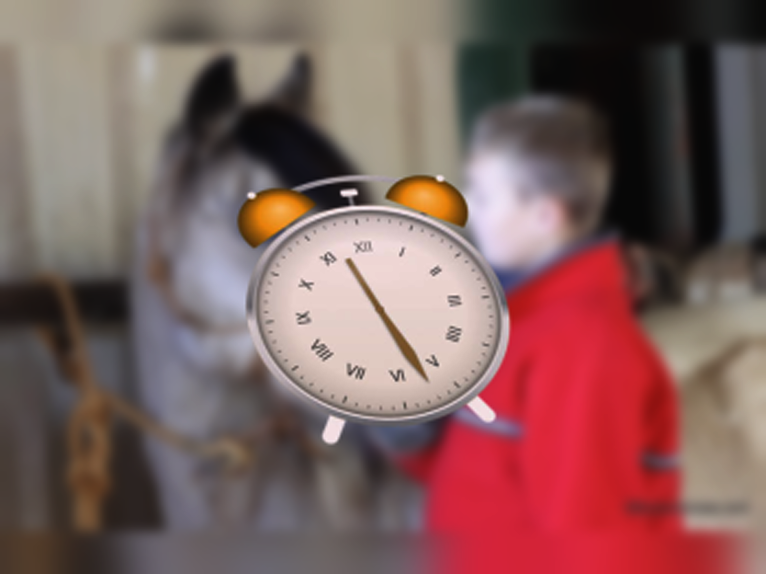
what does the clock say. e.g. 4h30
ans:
11h27
